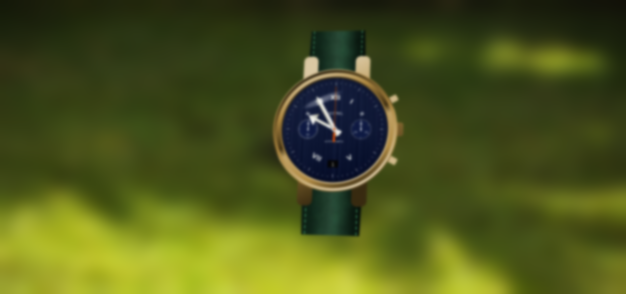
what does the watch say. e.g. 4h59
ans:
9h55
